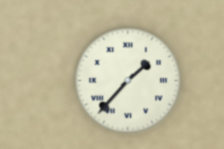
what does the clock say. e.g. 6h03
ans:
1h37
